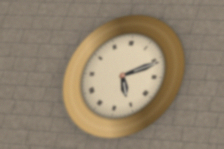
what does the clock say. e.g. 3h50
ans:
5h11
